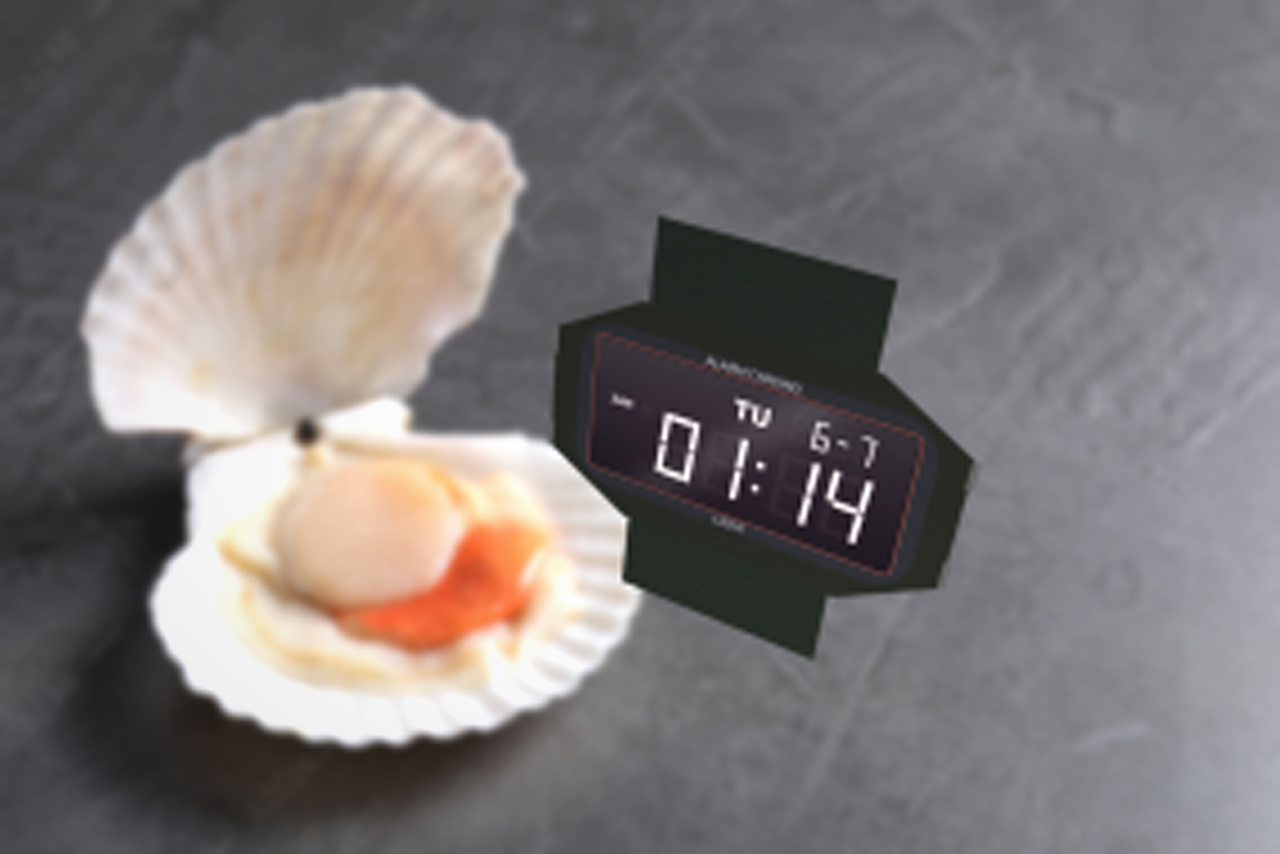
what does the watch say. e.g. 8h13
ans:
1h14
